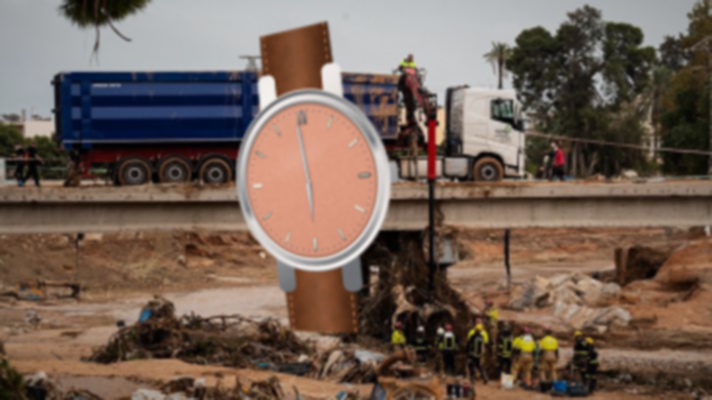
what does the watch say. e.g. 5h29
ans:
5h59
